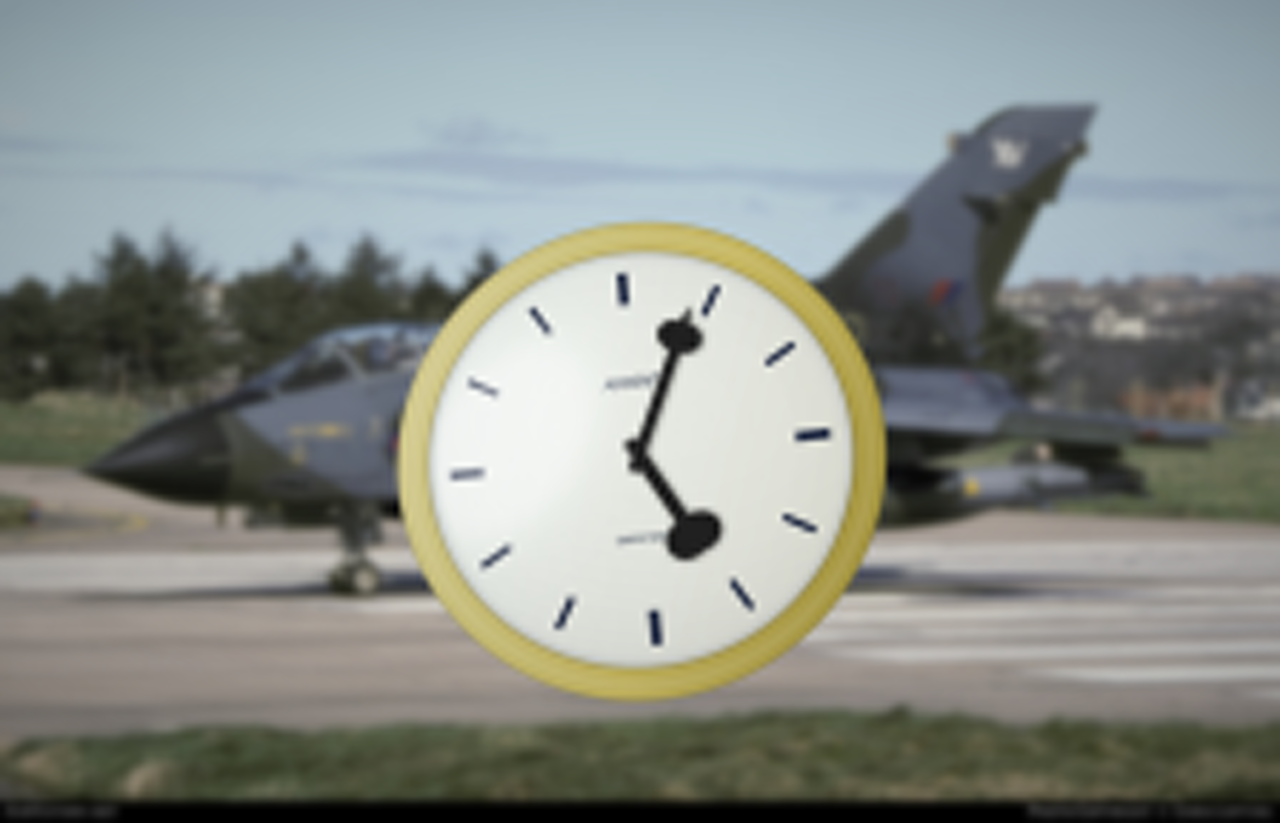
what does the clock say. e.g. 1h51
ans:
5h04
